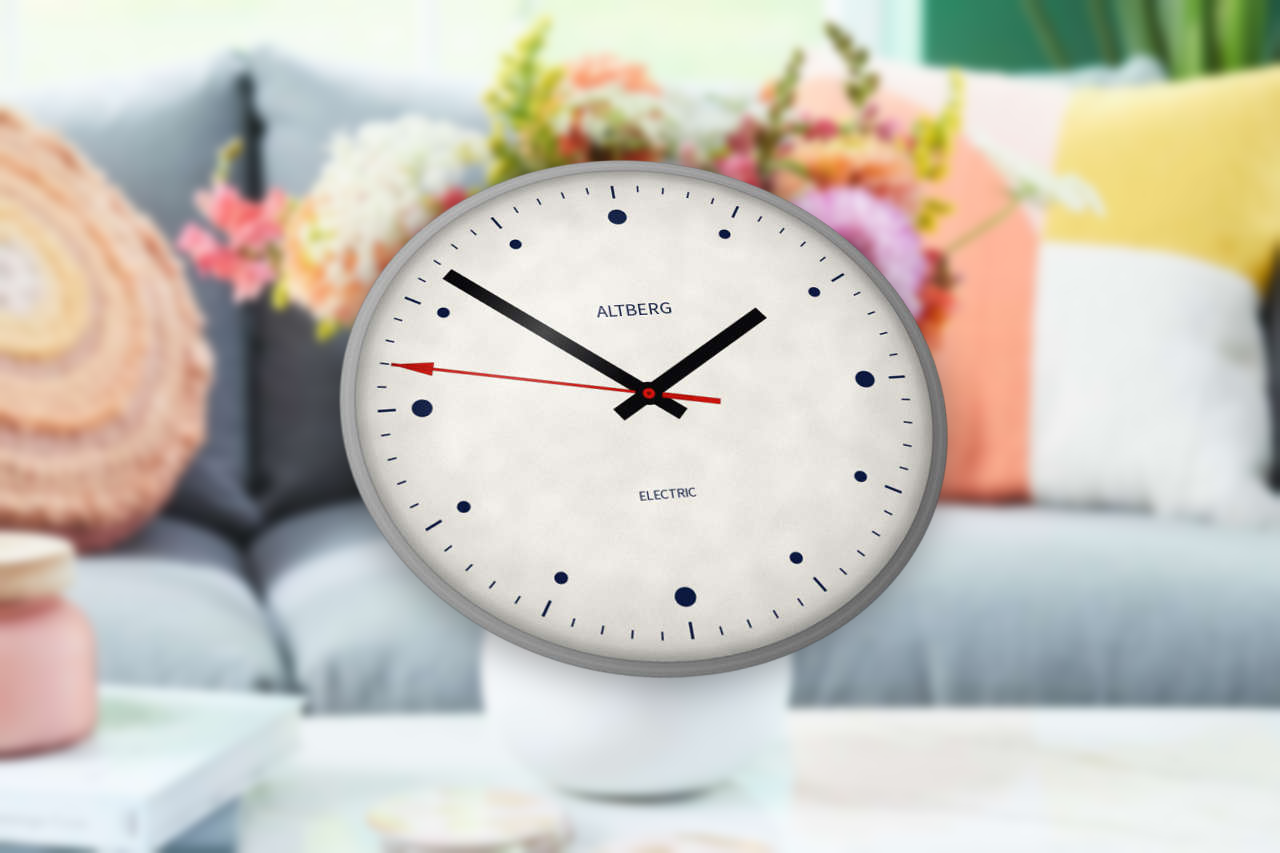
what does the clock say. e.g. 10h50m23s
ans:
1h51m47s
